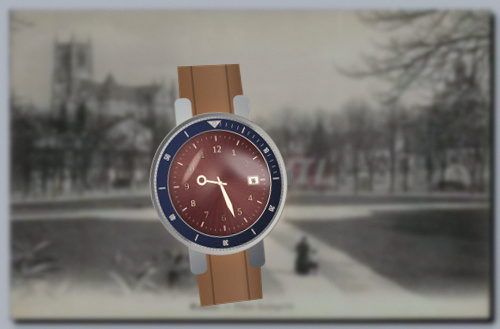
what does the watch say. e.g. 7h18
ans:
9h27
